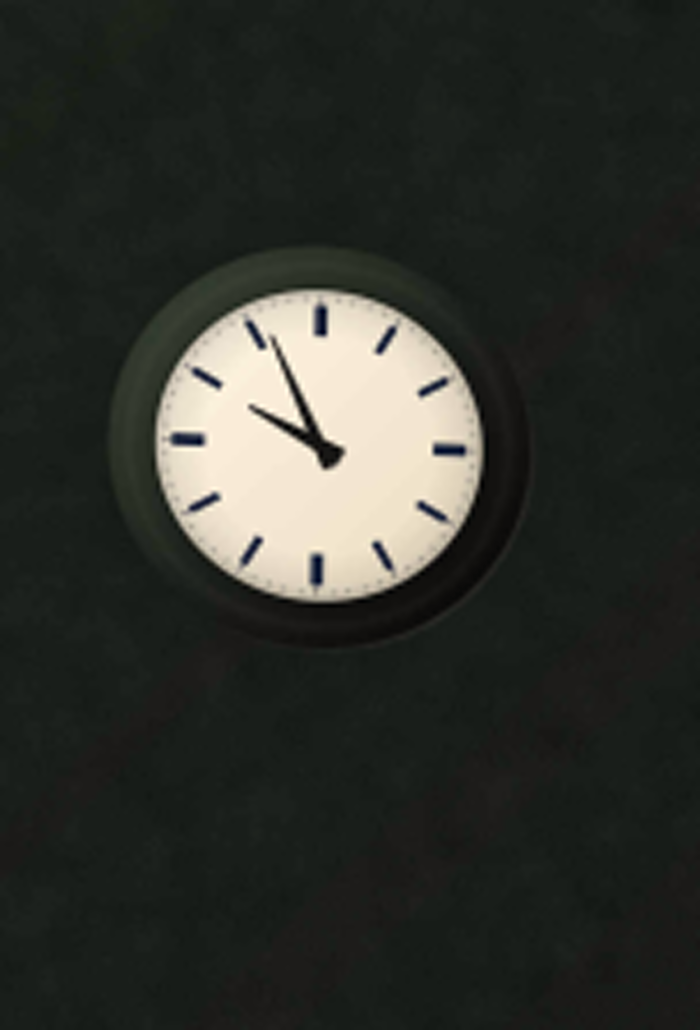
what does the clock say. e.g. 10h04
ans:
9h56
